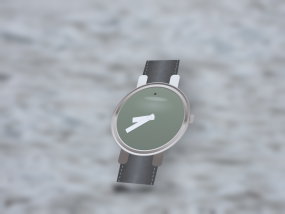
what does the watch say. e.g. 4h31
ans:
8h39
